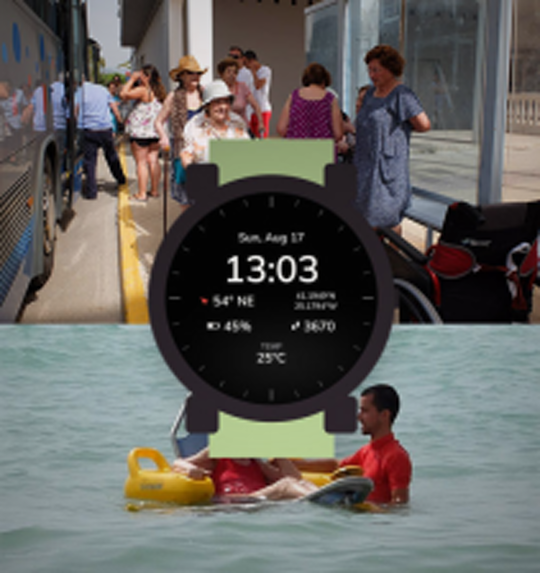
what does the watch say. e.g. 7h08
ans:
13h03
